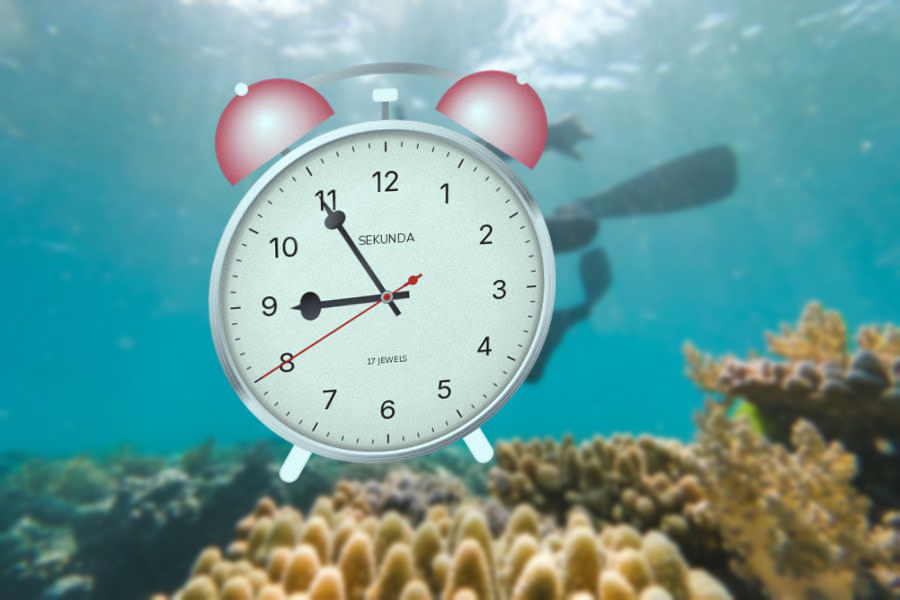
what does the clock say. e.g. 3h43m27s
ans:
8h54m40s
